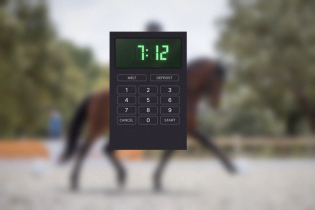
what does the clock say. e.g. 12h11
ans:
7h12
